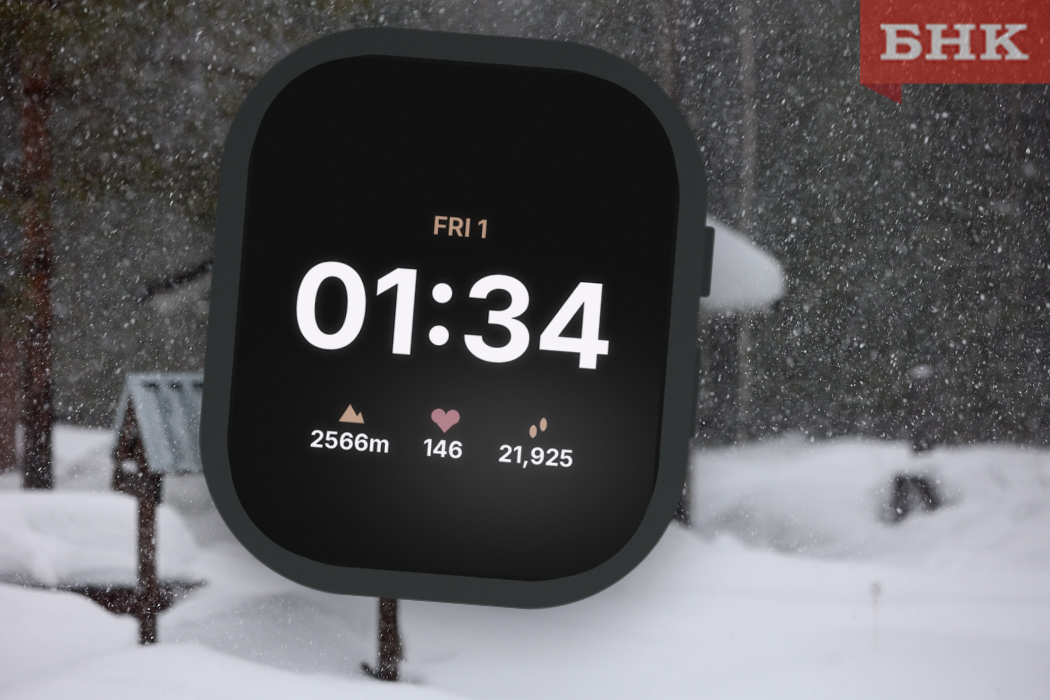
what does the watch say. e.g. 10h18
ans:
1h34
